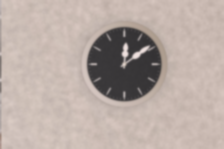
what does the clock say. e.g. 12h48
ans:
12h09
